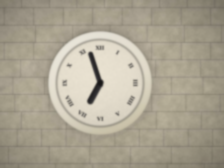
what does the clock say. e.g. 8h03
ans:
6h57
